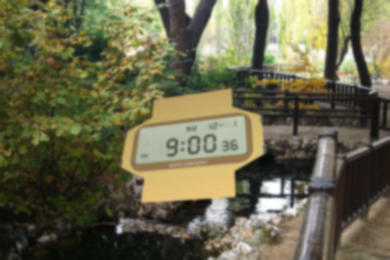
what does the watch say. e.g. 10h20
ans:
9h00
